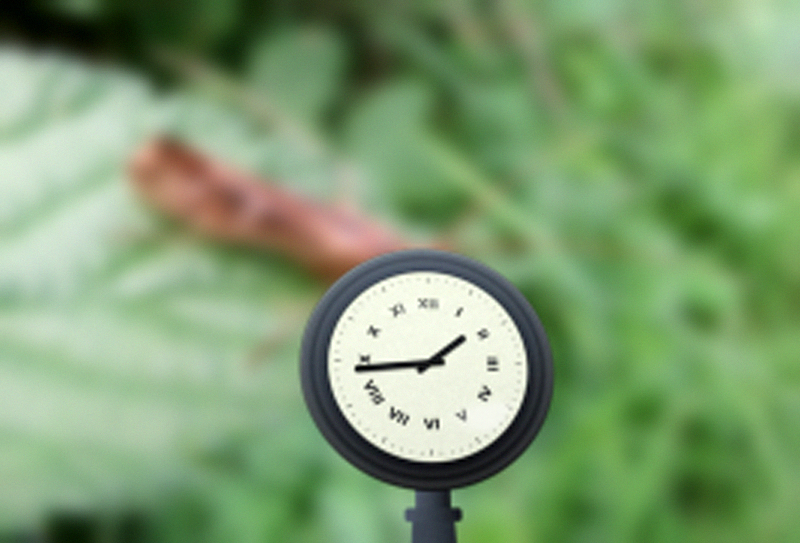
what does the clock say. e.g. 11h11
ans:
1h44
